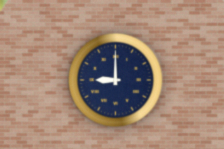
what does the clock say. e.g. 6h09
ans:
9h00
